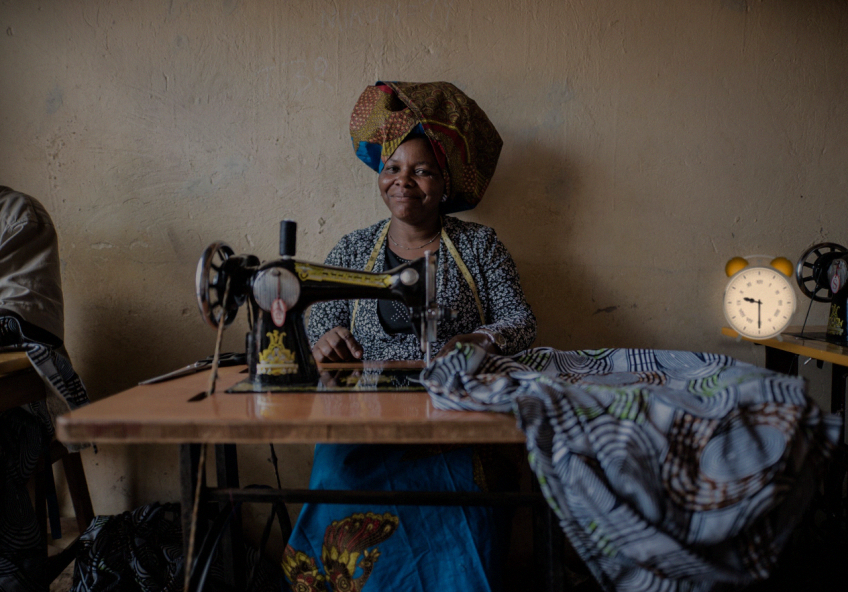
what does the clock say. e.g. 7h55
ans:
9h30
